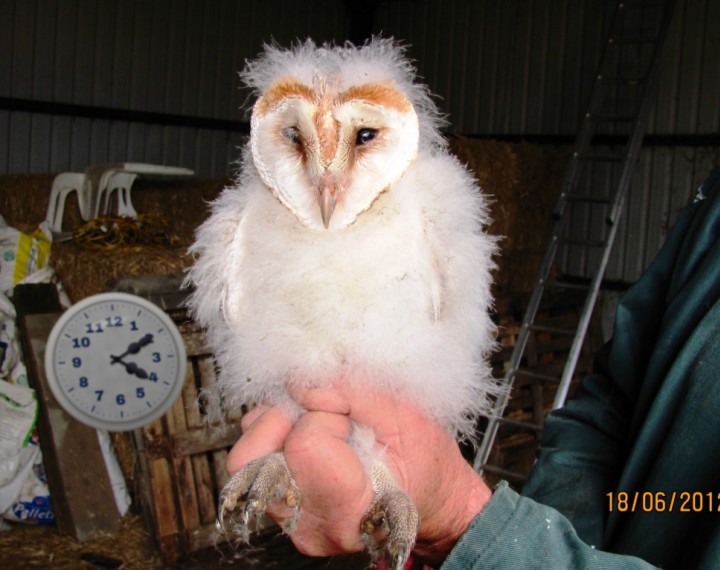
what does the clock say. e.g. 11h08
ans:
4h10
